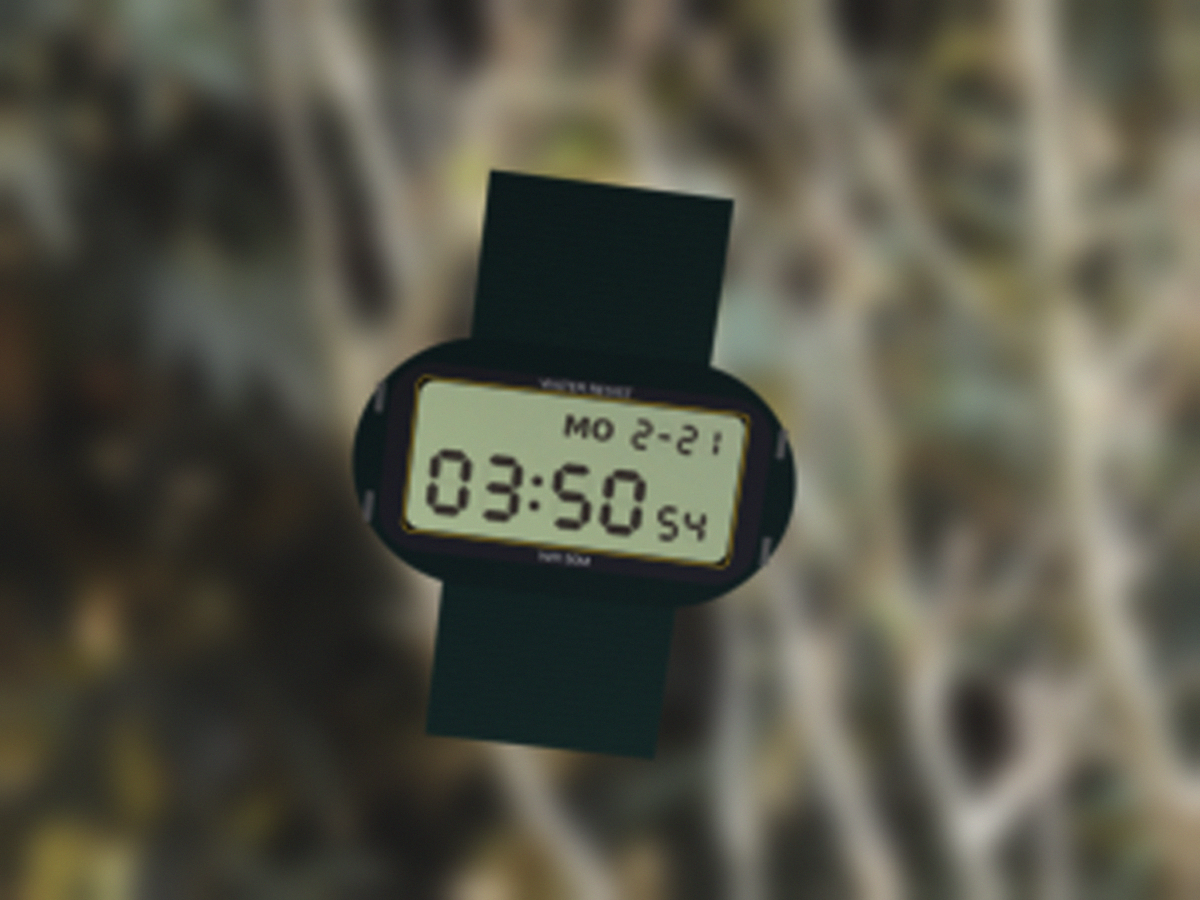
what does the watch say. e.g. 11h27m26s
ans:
3h50m54s
